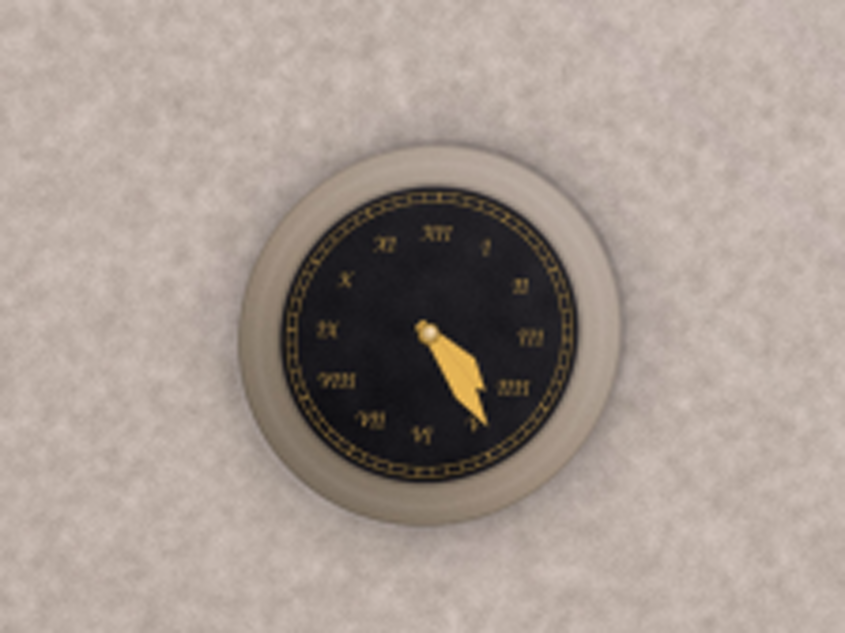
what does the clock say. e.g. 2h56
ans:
4h24
